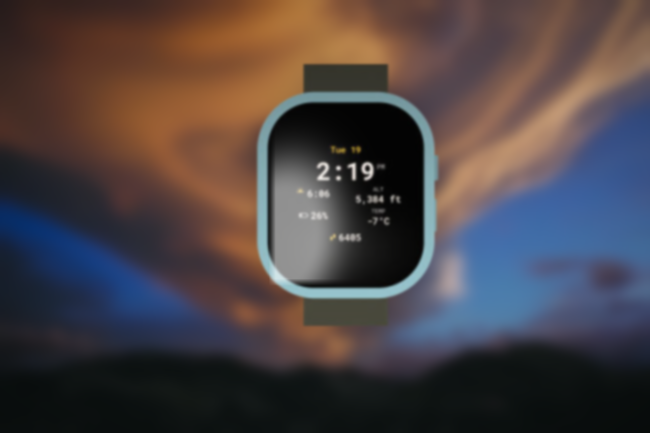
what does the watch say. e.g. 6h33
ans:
2h19
